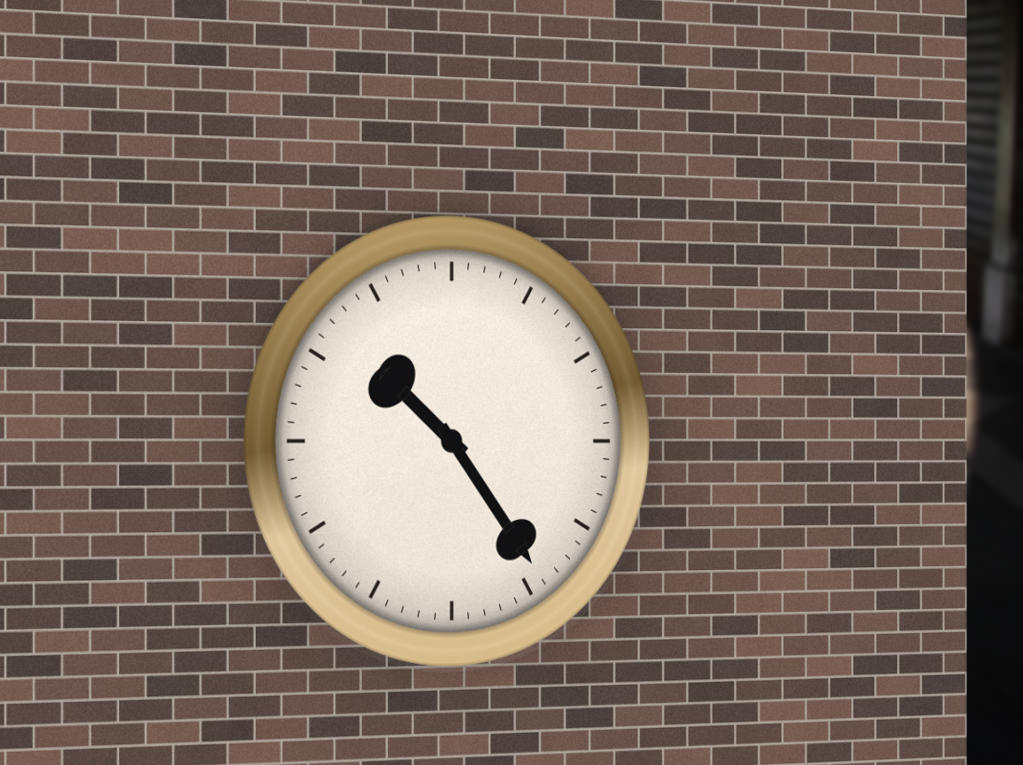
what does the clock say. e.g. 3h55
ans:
10h24
